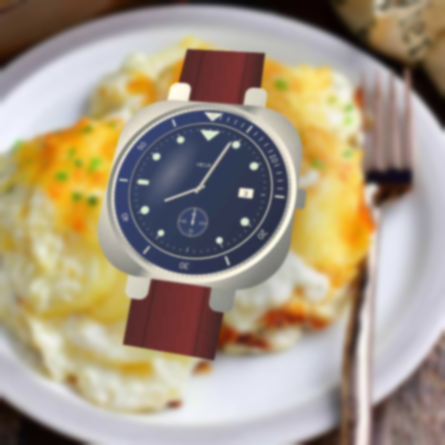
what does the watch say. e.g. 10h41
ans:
8h04
